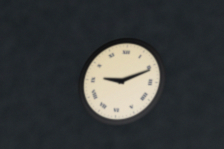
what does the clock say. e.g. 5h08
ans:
9h11
